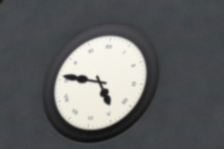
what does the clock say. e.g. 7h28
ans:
4h46
